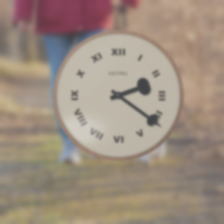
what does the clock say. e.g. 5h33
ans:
2h21
